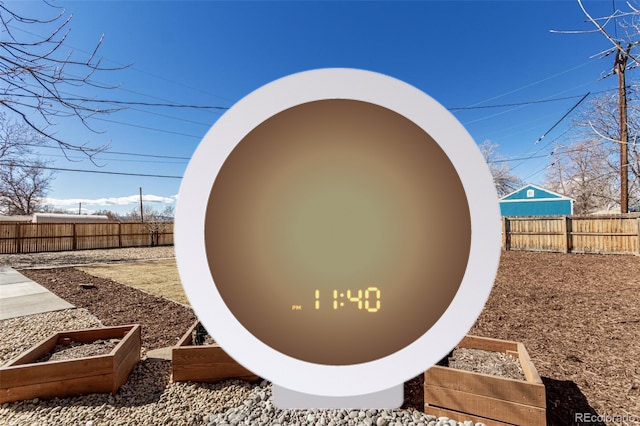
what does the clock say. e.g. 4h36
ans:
11h40
